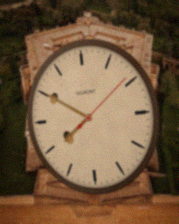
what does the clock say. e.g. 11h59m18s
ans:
7h50m09s
